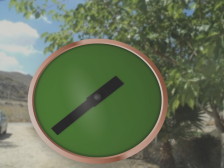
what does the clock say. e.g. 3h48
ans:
1h38
